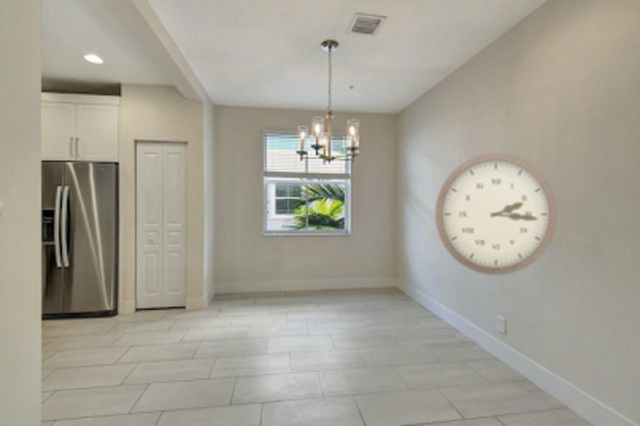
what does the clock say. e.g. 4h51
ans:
2h16
